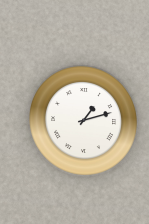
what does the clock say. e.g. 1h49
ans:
1h12
